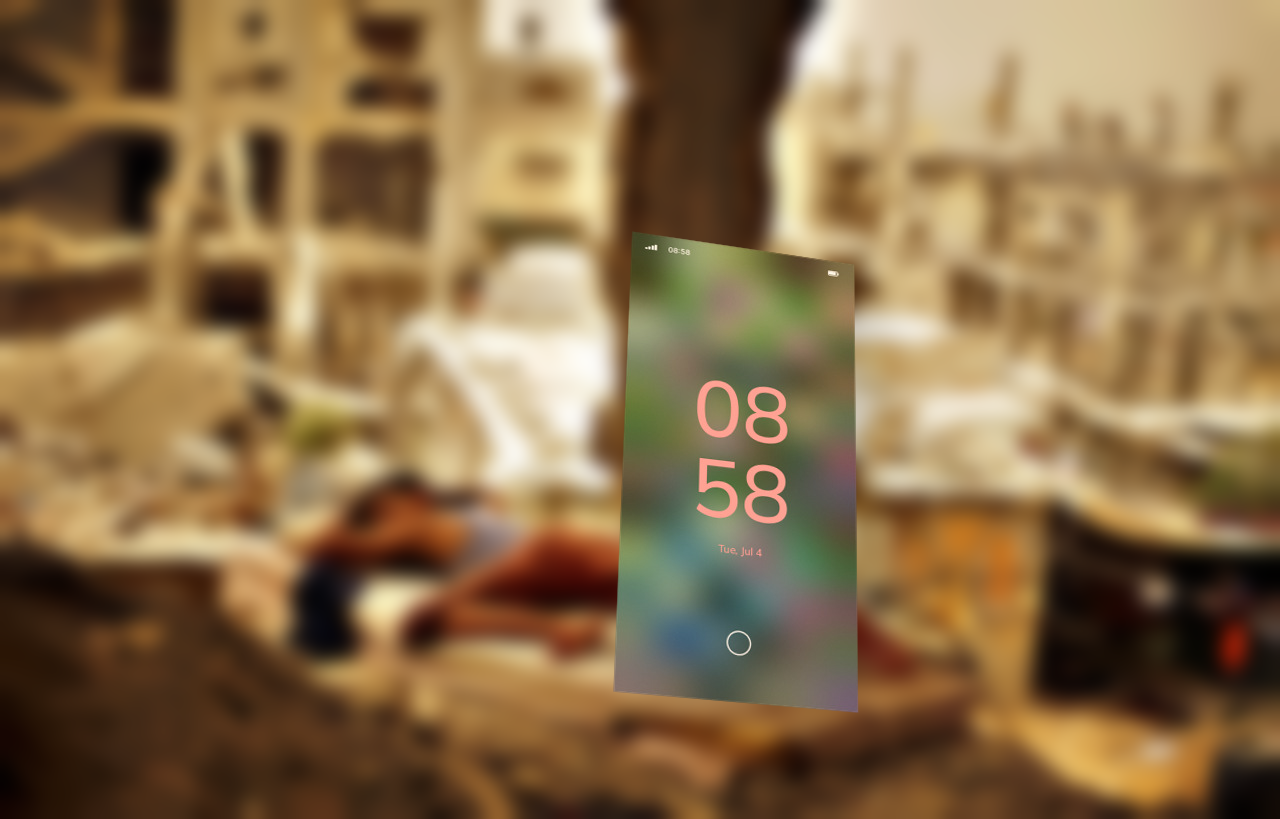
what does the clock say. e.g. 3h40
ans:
8h58
